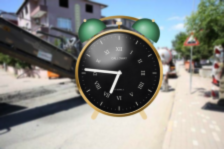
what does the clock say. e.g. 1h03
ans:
6h46
